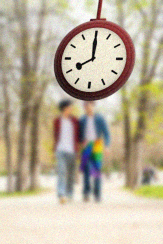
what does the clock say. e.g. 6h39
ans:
8h00
